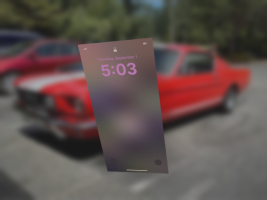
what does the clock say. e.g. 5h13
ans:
5h03
